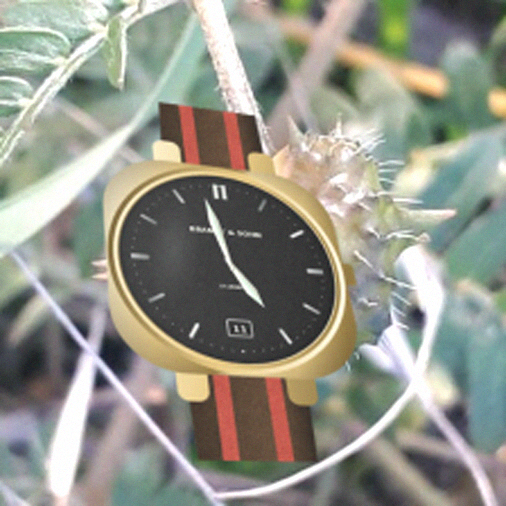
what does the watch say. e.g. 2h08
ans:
4h58
